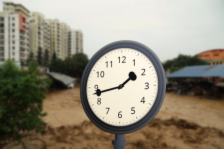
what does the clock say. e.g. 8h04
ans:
1h43
